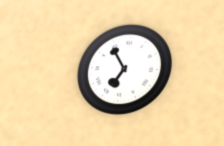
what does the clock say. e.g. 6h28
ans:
6h54
